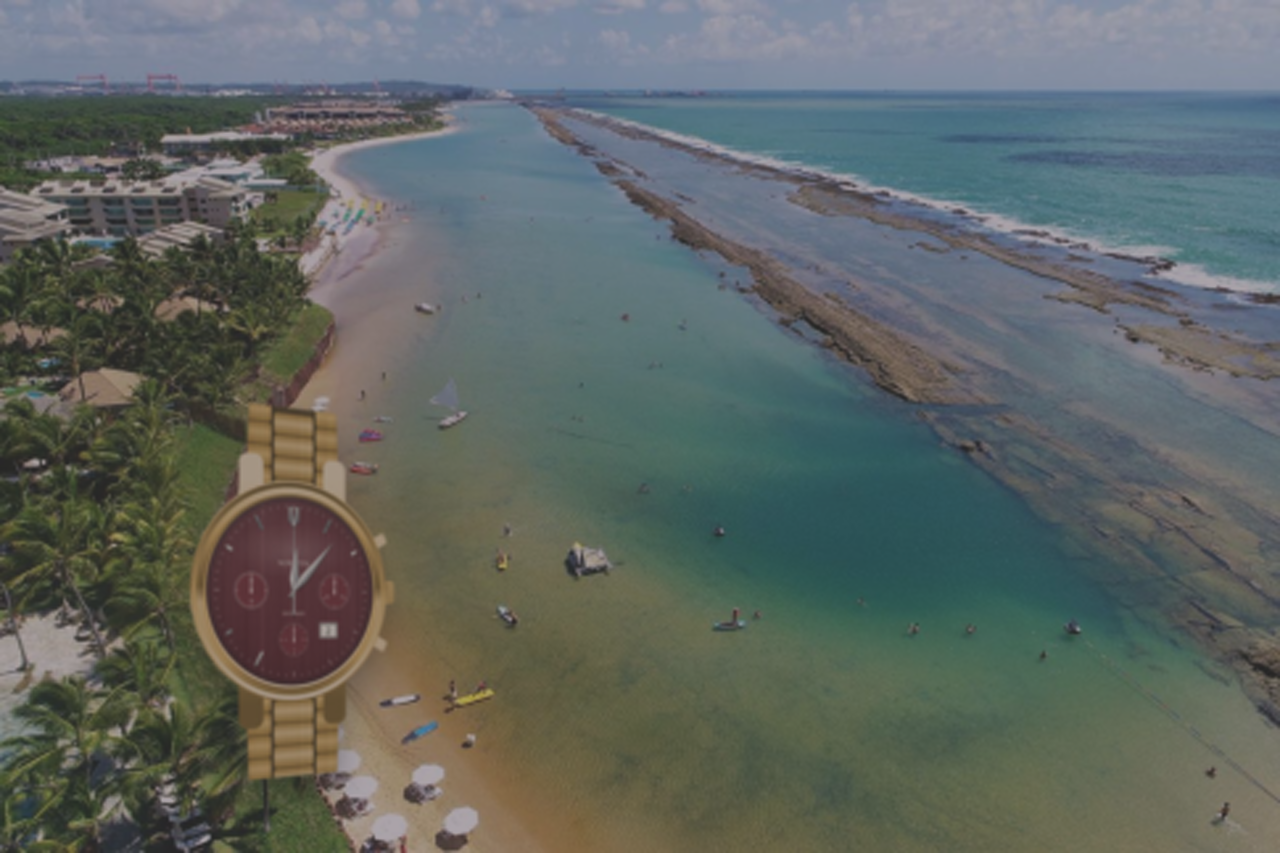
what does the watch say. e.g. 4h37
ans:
12h07
